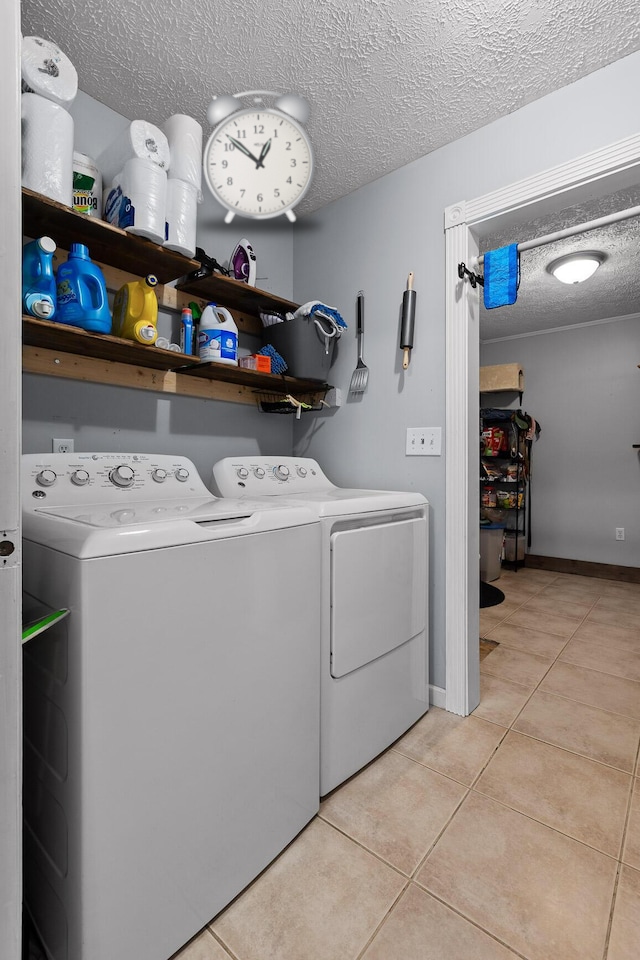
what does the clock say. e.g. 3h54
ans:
12h52
